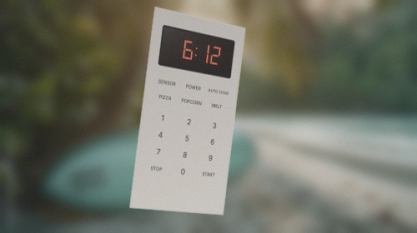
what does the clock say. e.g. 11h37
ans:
6h12
